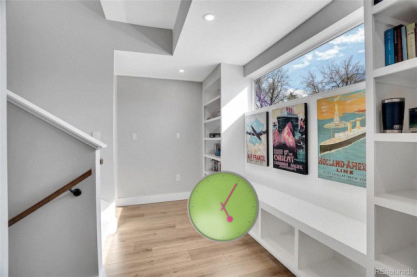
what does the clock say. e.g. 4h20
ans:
5h05
